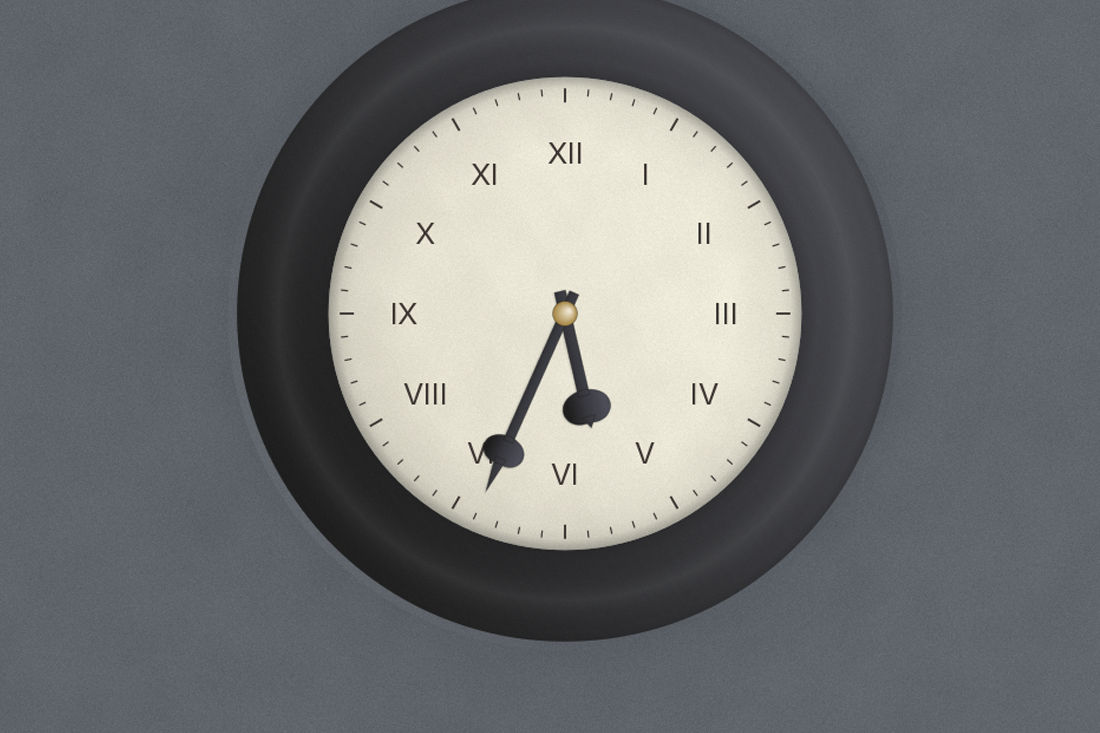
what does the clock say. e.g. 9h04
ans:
5h34
